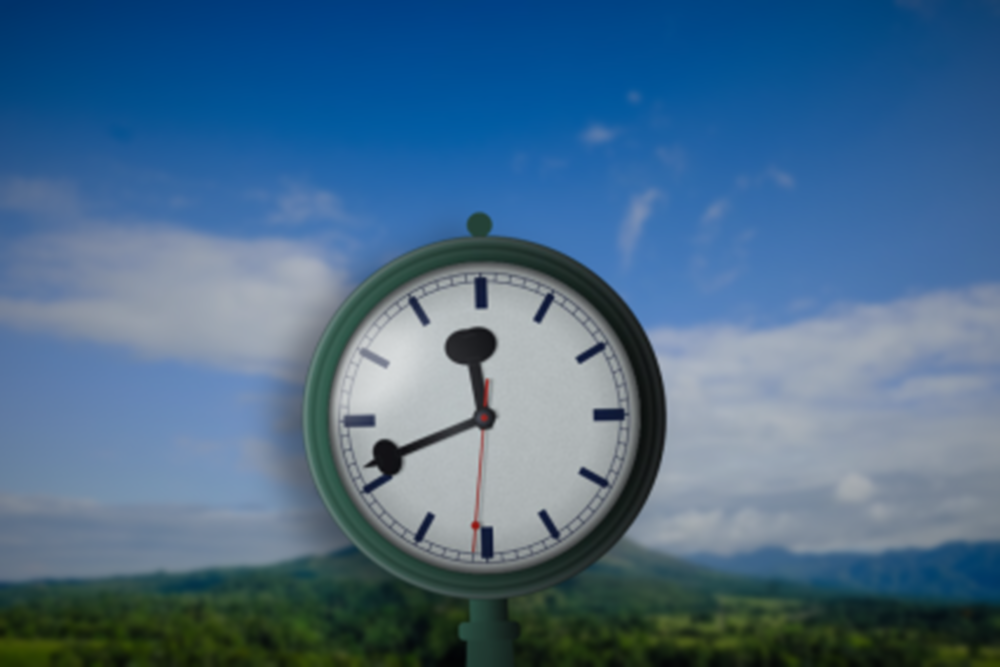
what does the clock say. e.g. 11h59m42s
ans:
11h41m31s
